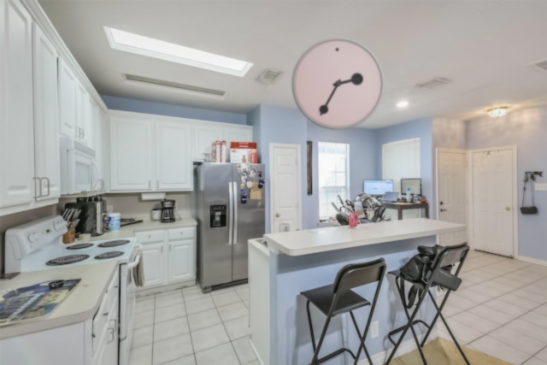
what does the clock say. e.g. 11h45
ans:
2h35
